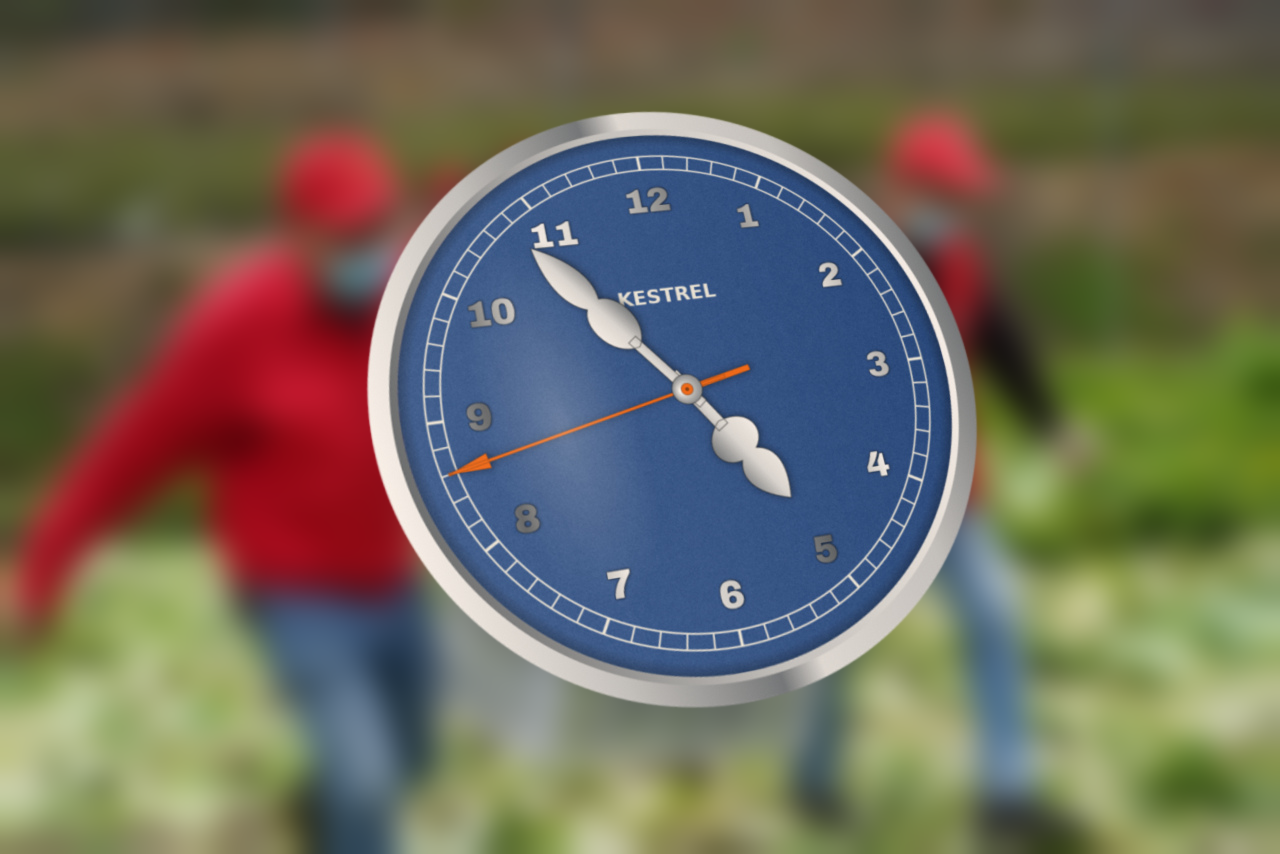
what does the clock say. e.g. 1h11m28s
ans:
4h53m43s
